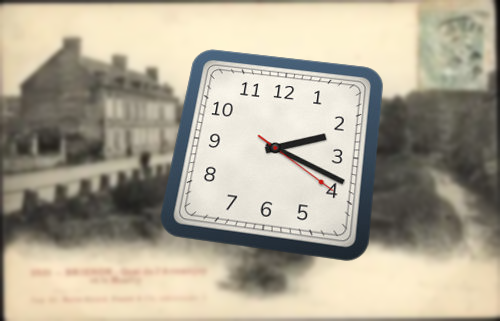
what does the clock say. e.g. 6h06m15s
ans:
2h18m20s
